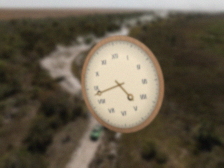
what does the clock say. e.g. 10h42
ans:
4h43
